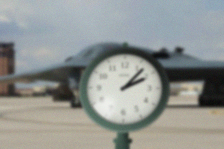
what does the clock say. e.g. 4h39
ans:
2h07
